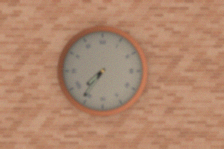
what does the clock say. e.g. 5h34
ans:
7h36
